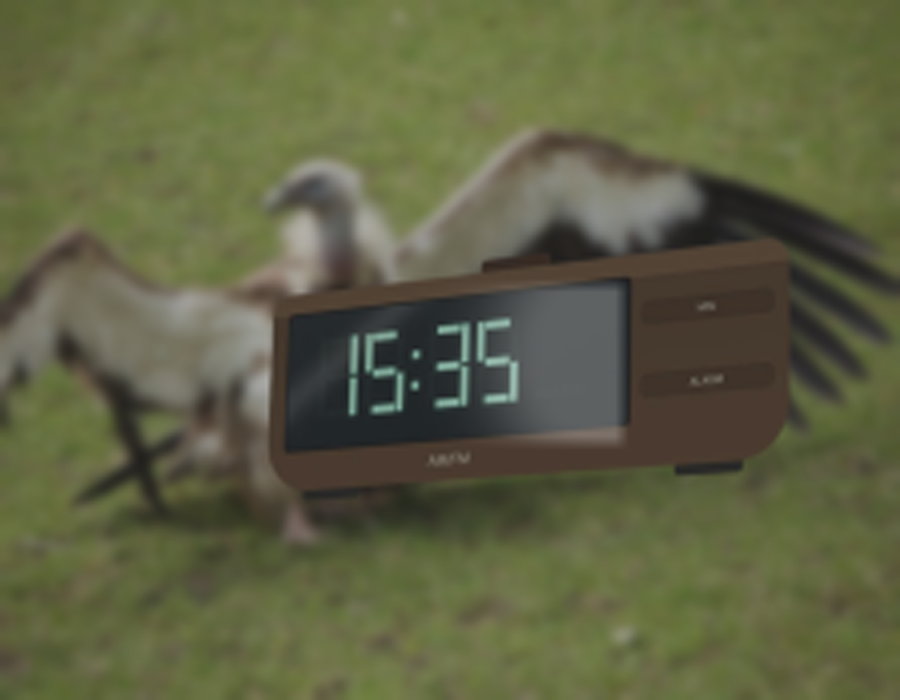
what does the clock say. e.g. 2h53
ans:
15h35
